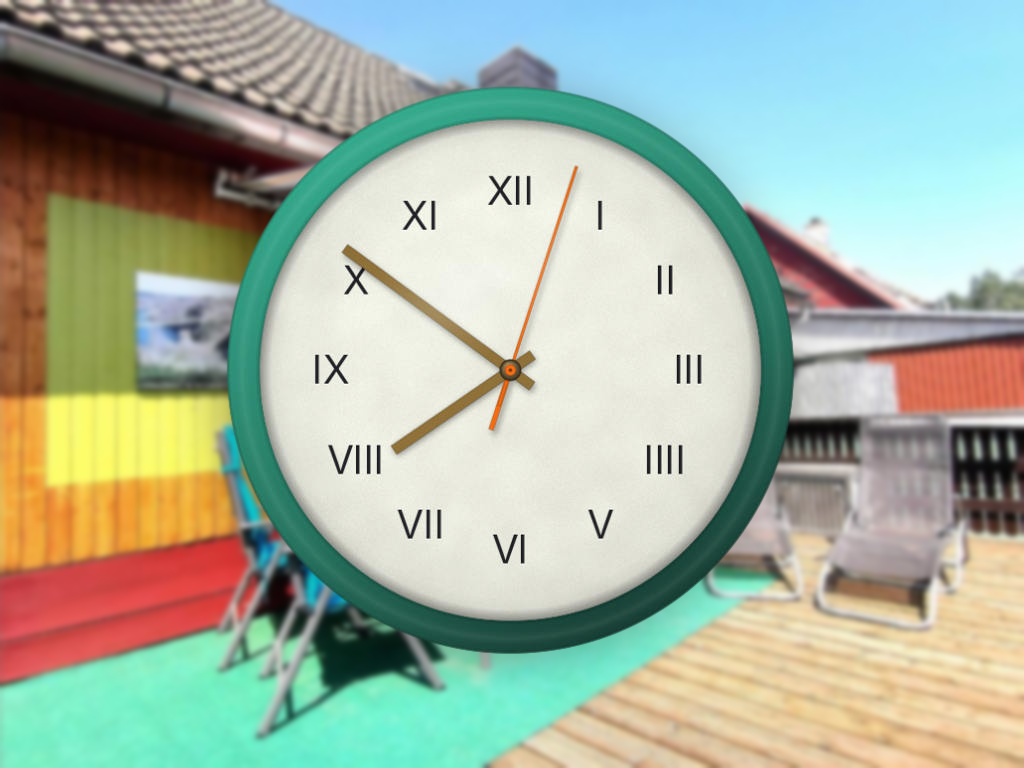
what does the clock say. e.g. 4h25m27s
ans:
7h51m03s
